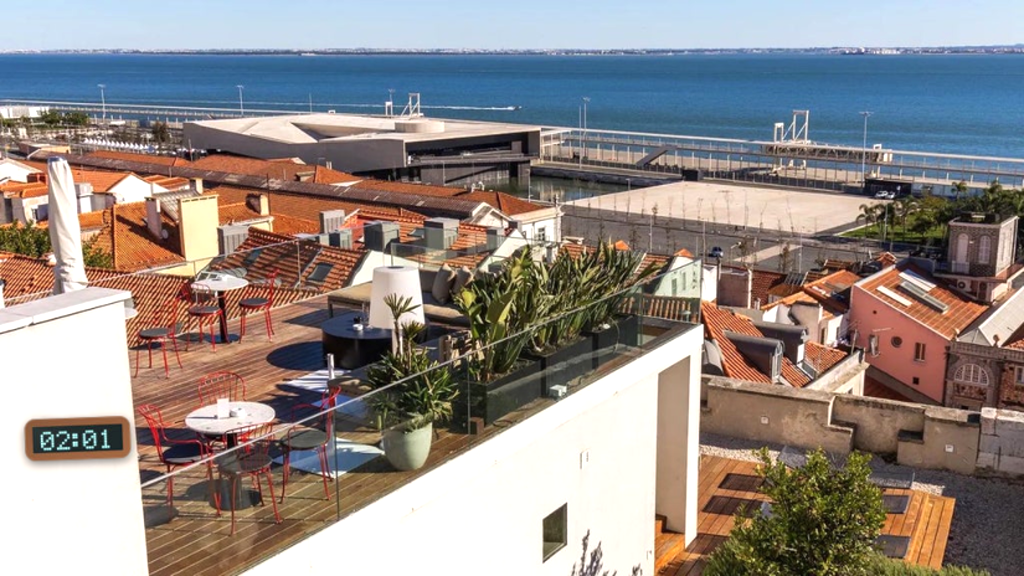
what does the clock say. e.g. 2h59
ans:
2h01
